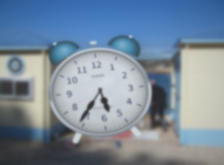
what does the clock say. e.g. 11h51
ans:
5h36
